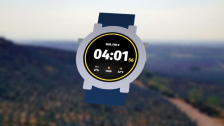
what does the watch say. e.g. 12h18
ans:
4h01
